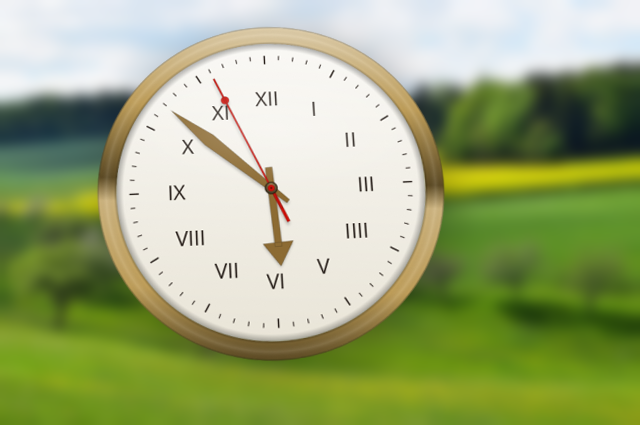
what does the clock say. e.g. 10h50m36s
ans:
5h51m56s
